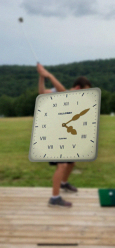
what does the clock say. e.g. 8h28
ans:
4h10
